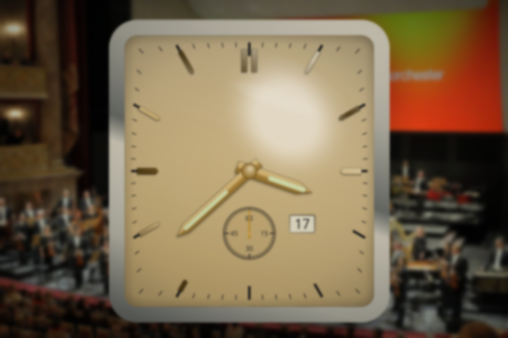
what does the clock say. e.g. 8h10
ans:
3h38
